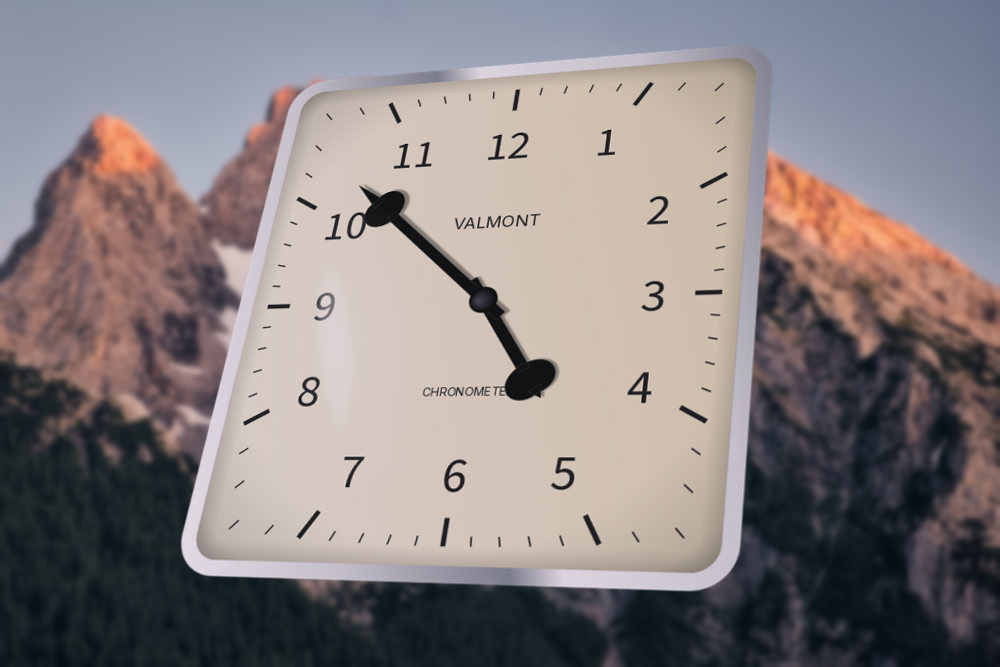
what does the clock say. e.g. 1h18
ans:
4h52
